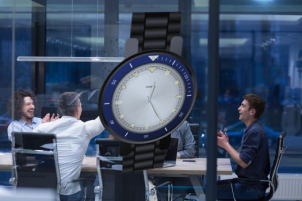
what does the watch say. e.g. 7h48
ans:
12h25
